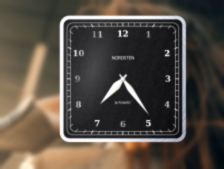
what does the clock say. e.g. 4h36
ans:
7h24
